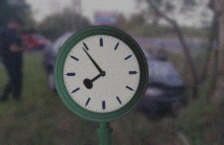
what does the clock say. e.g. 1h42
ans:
7h54
